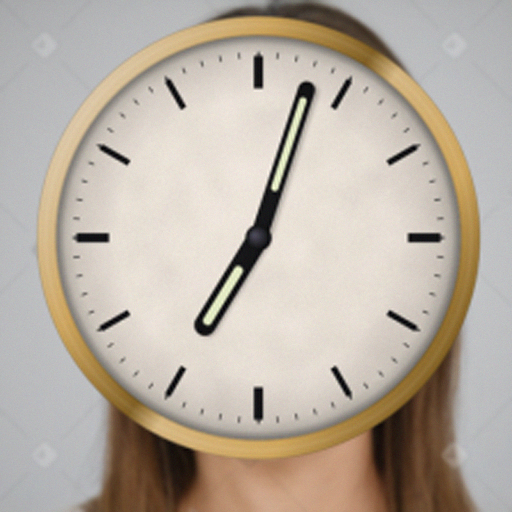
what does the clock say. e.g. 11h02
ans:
7h03
